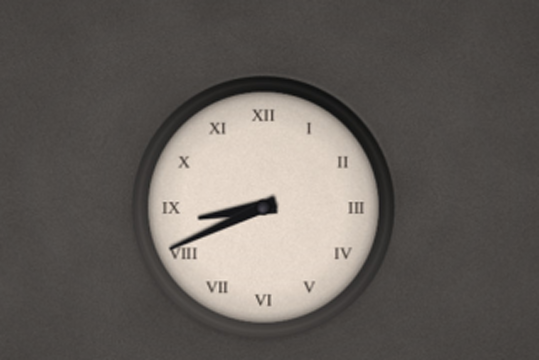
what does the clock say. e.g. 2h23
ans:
8h41
